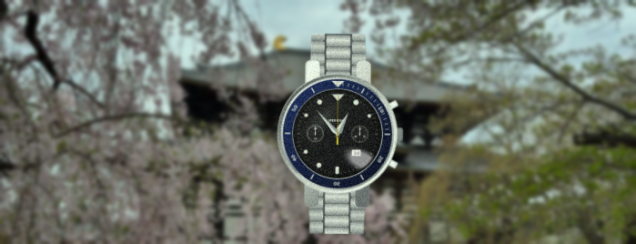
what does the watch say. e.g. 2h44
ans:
12h53
